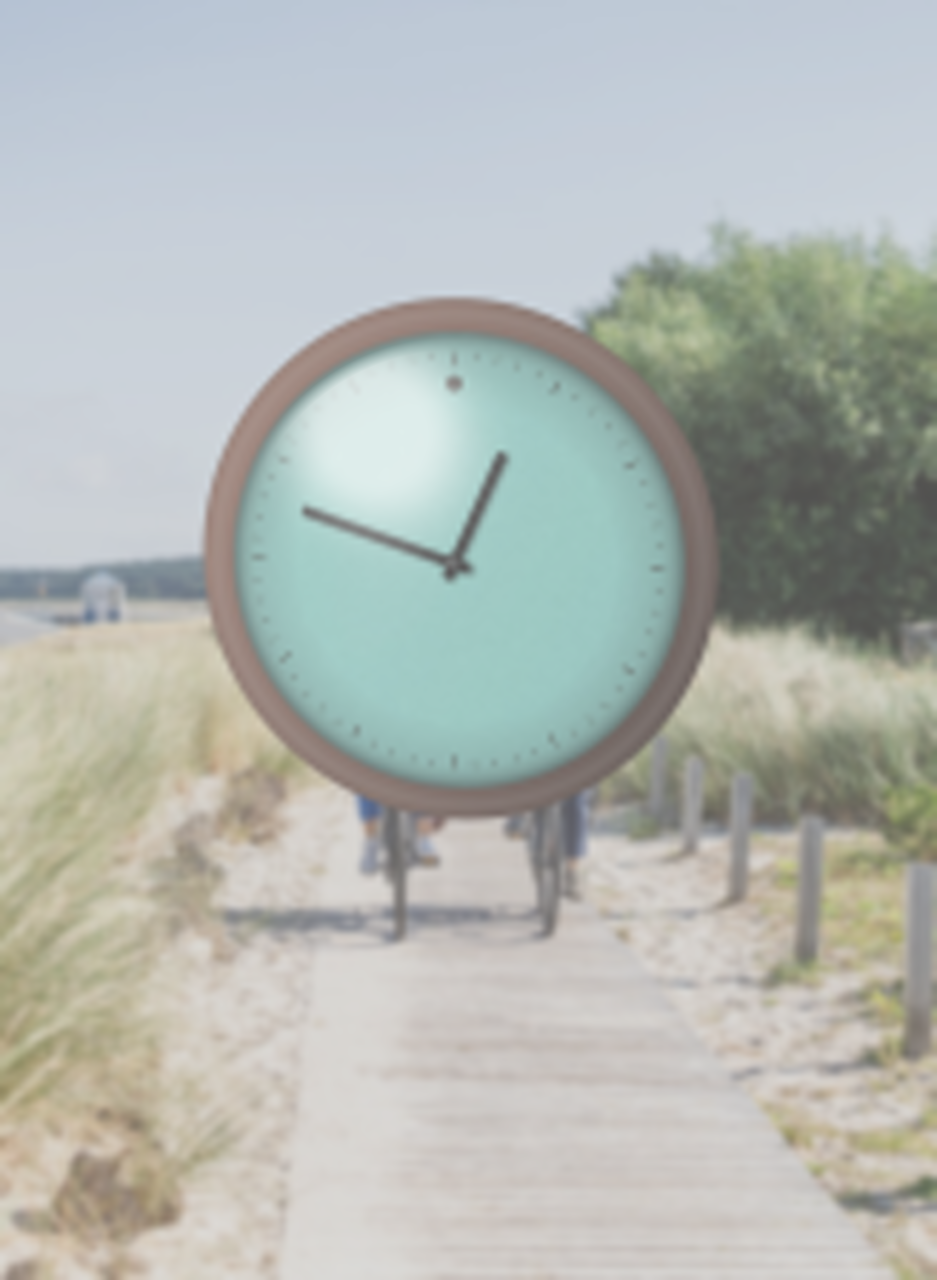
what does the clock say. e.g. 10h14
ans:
12h48
